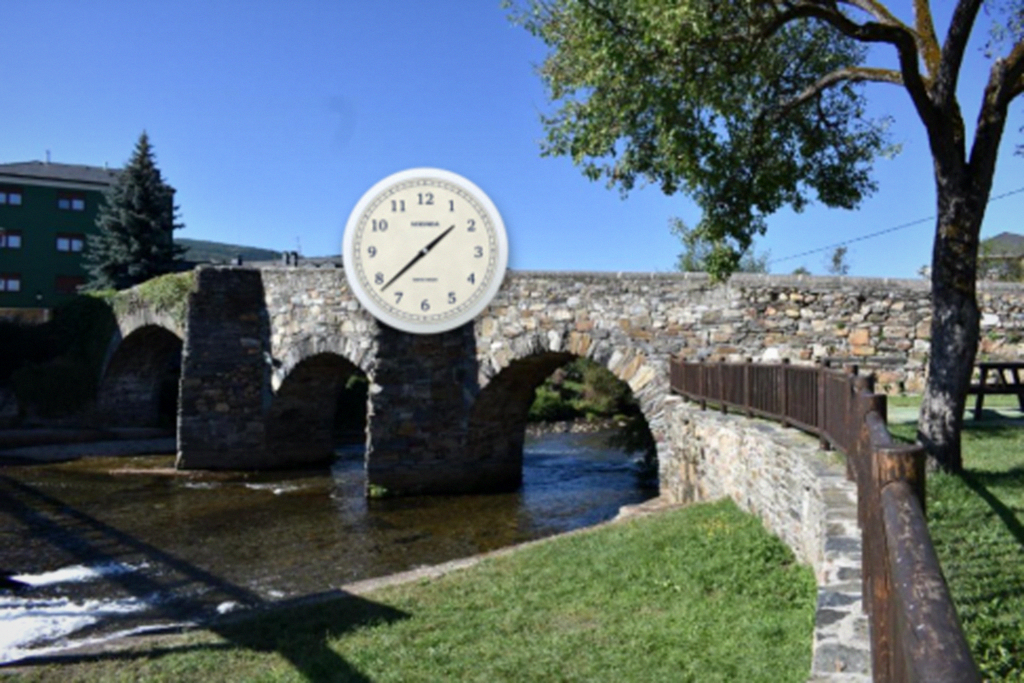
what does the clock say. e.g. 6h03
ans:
1h38
